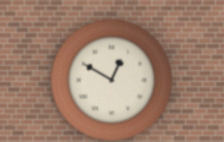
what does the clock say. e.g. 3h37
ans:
12h50
